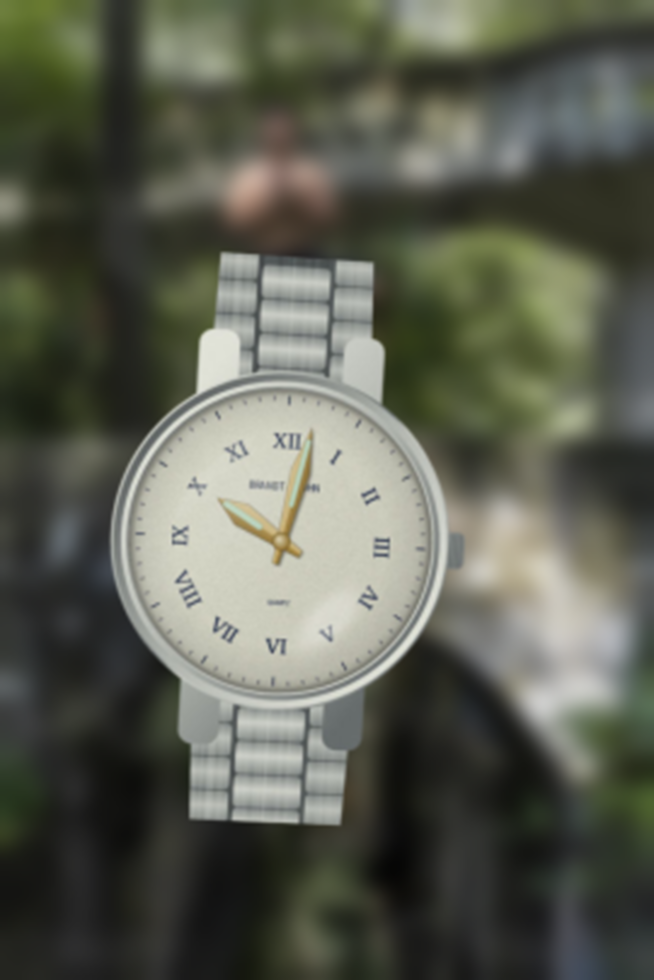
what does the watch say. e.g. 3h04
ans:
10h02
